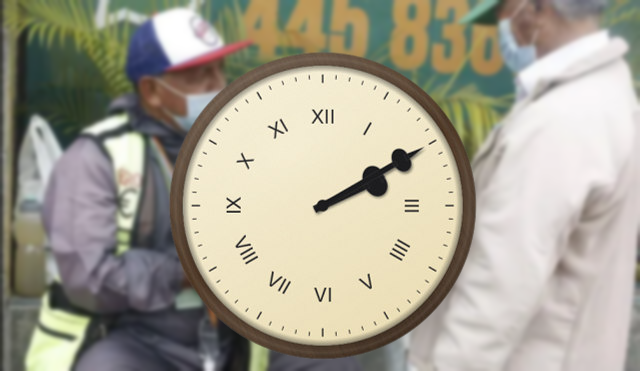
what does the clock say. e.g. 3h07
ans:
2h10
